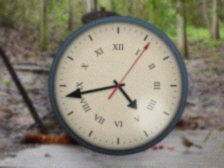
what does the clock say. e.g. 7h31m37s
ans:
4h43m06s
